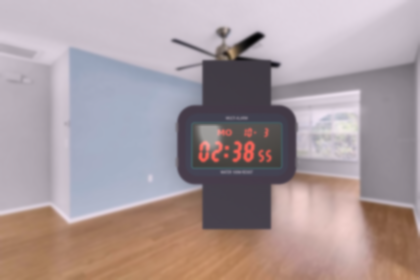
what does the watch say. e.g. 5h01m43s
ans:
2h38m55s
